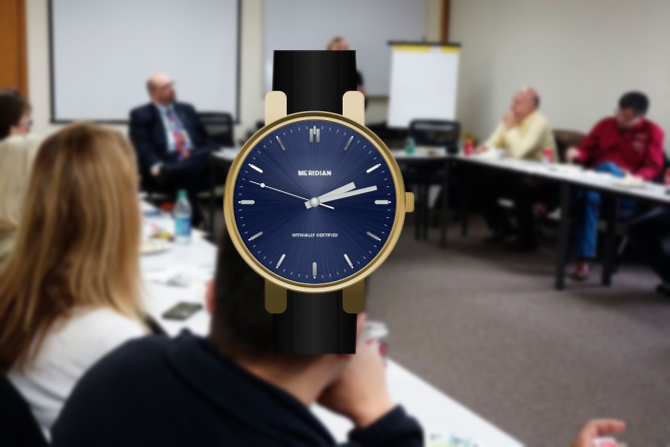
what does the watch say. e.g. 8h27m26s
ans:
2h12m48s
